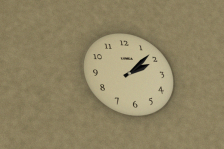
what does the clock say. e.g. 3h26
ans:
2h08
